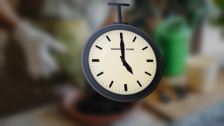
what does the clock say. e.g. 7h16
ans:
5h00
